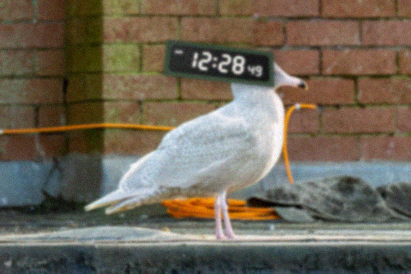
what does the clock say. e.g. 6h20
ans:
12h28
